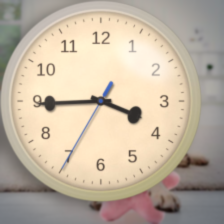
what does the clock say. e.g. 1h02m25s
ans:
3h44m35s
